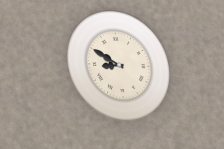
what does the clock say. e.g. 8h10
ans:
8h50
